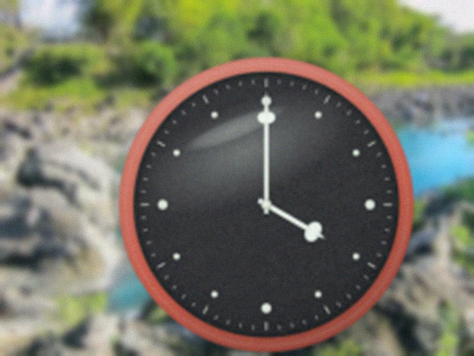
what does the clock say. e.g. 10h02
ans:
4h00
